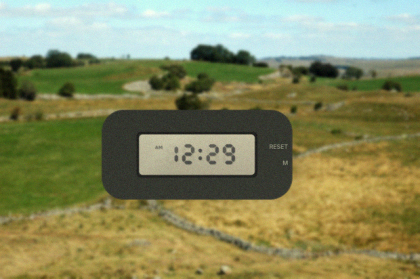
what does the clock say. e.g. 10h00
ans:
12h29
